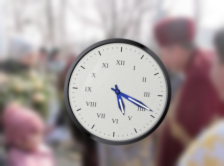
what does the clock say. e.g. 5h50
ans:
5h19
